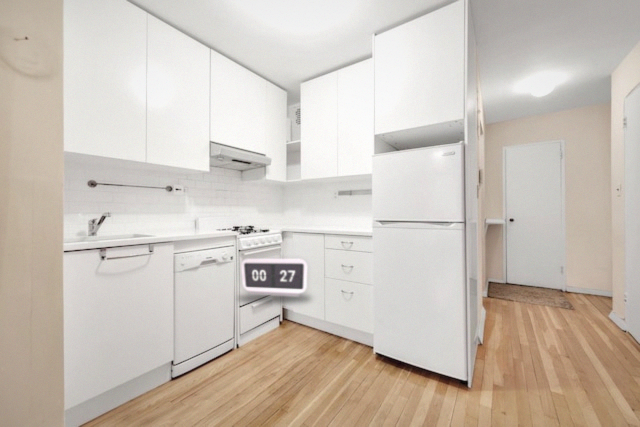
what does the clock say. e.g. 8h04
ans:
0h27
